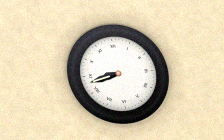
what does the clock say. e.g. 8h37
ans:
8h43
